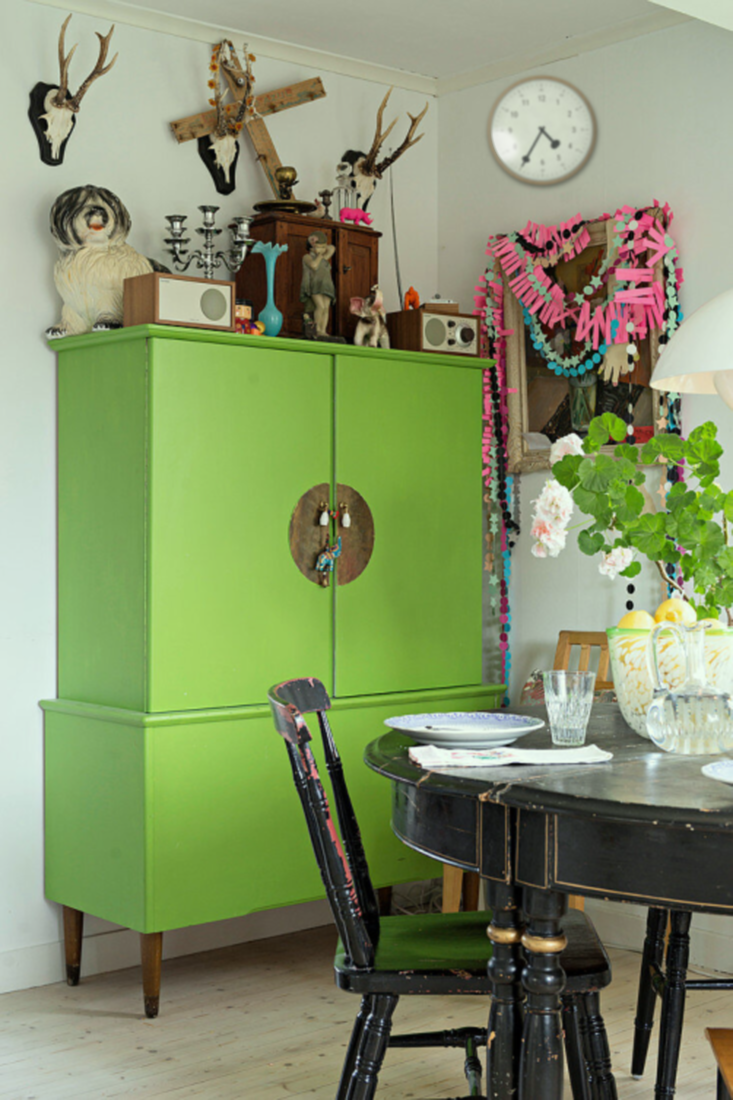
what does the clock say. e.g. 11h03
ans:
4h35
